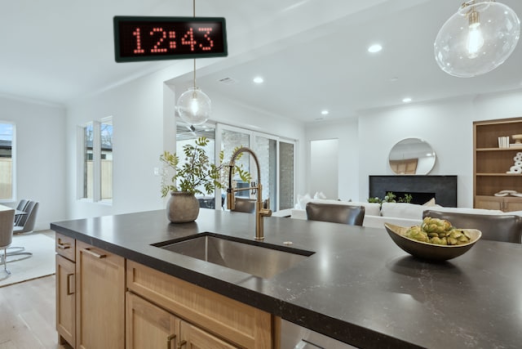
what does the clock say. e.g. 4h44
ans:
12h43
